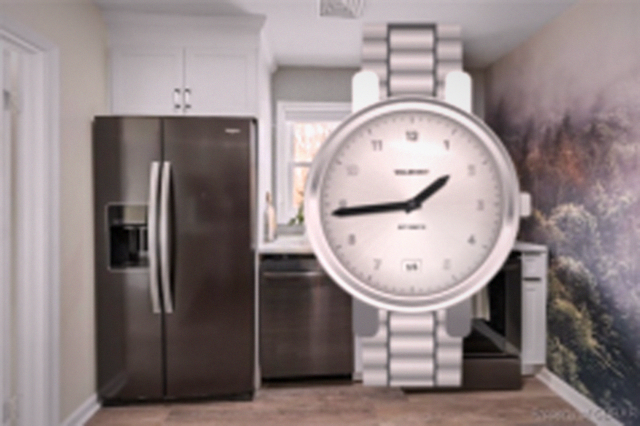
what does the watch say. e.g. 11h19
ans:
1h44
